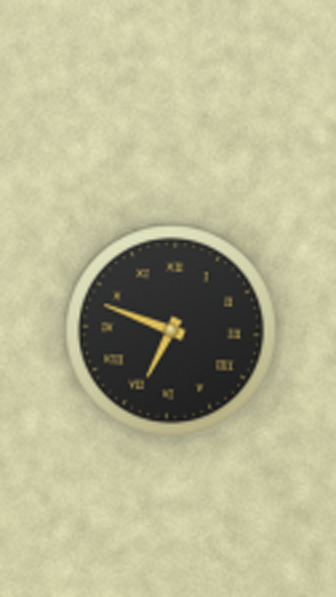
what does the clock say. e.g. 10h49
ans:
6h48
